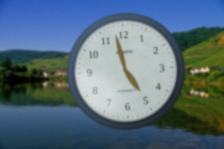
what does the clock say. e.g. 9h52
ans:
4h58
